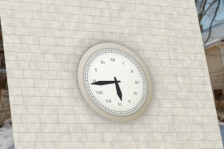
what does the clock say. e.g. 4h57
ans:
5h44
